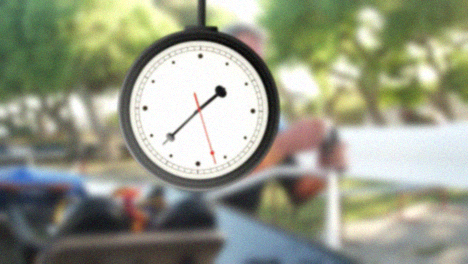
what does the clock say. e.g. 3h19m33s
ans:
1h37m27s
